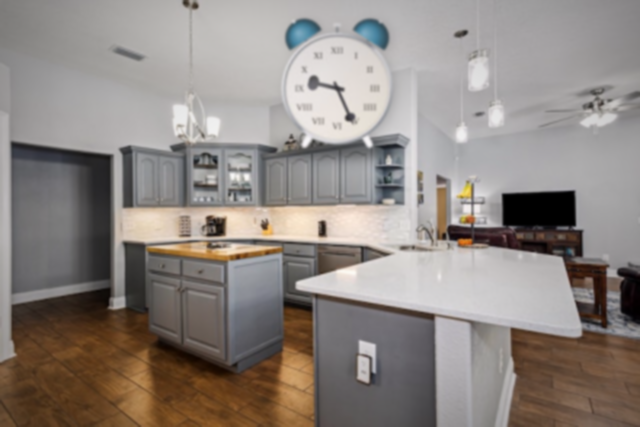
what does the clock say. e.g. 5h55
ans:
9h26
